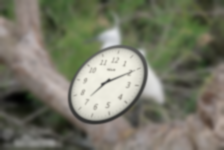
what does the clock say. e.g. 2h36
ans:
7h10
